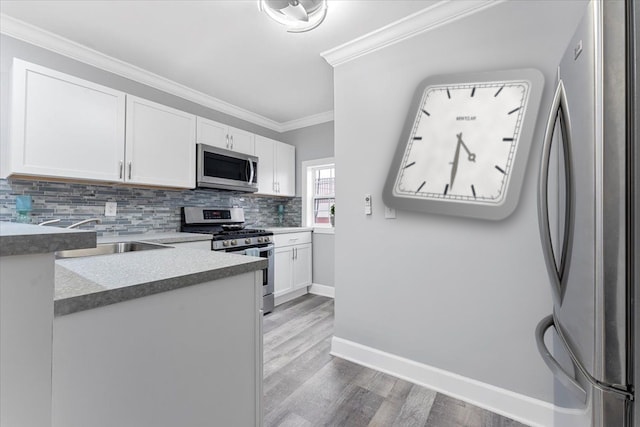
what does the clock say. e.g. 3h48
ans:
4h29
